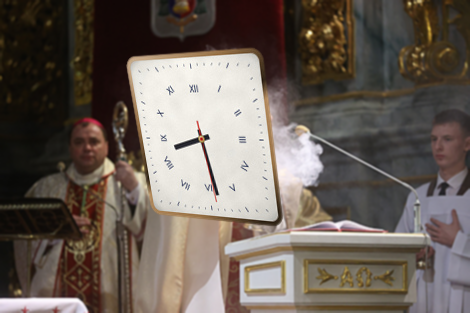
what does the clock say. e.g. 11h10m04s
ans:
8h28m29s
